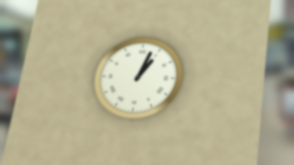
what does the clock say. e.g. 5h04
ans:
1h03
